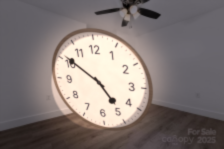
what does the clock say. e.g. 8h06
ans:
4h51
